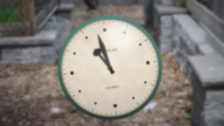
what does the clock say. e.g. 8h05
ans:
10h58
